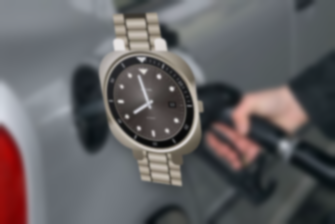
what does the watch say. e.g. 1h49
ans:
7h58
